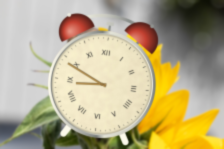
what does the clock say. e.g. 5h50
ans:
8h49
